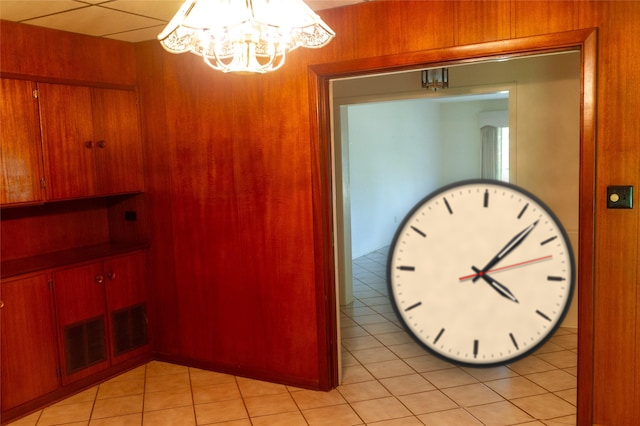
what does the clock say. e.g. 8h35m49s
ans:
4h07m12s
